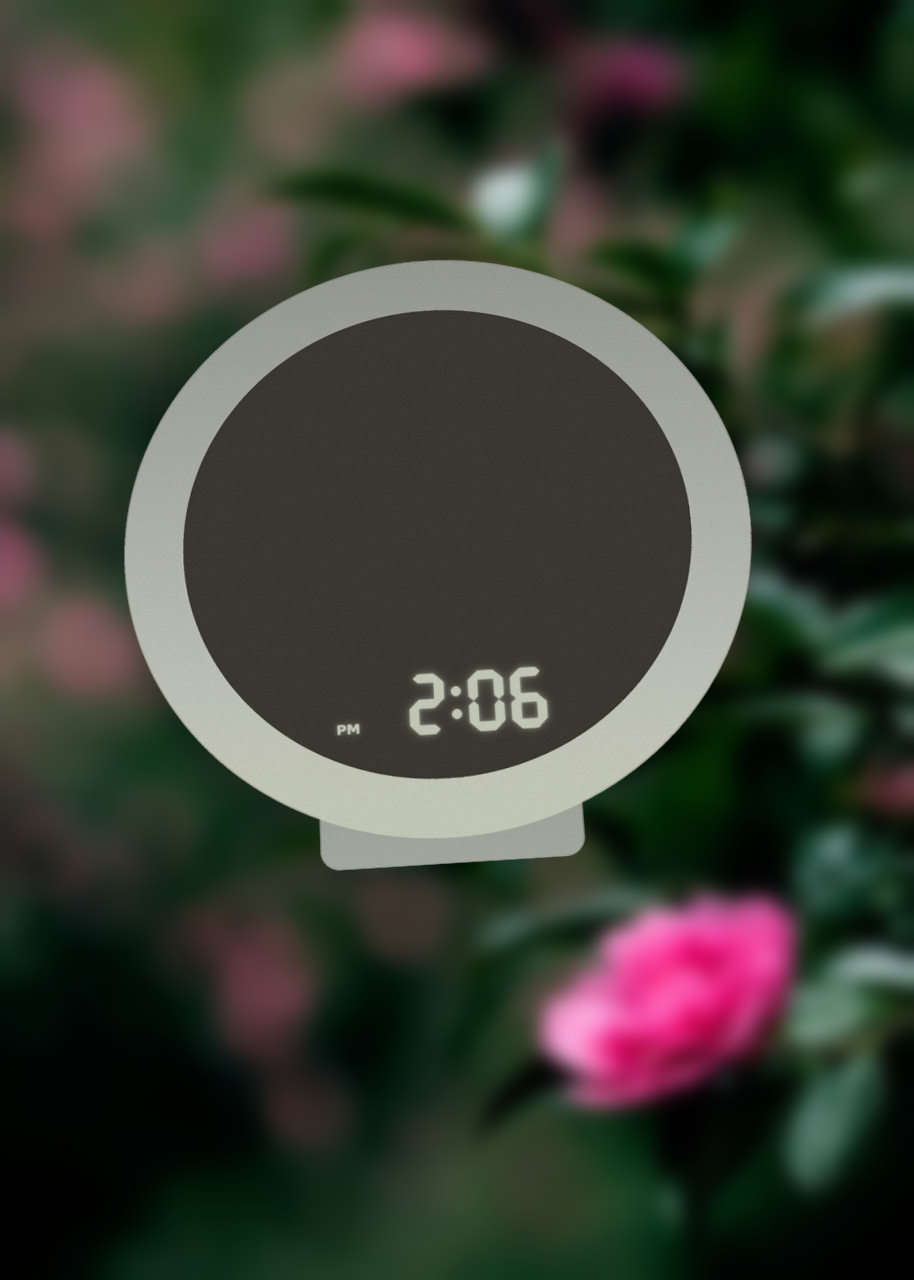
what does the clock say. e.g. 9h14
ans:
2h06
